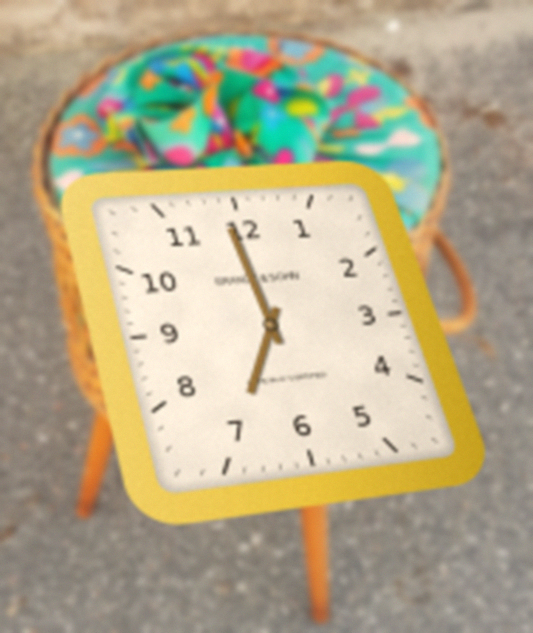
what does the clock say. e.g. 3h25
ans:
6h59
